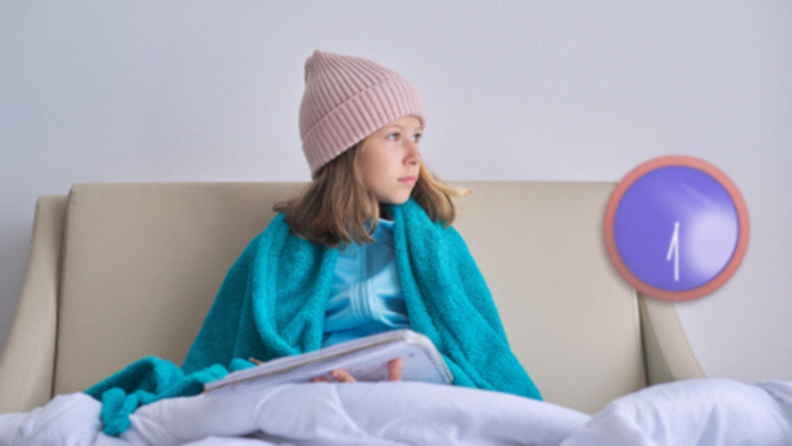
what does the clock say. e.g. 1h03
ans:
6h30
